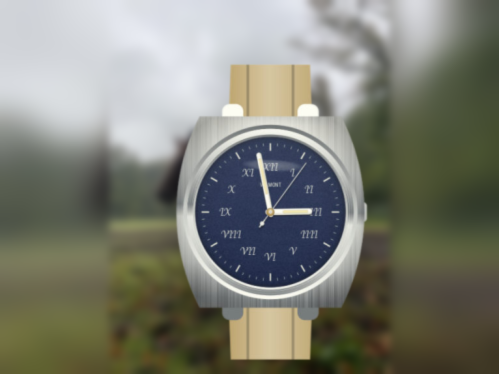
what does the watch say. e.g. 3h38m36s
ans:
2h58m06s
